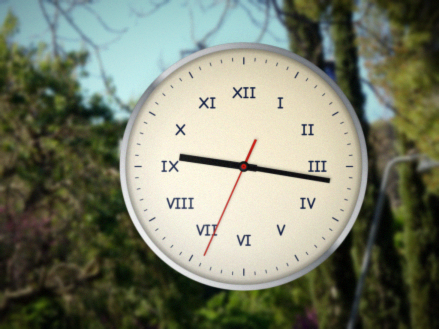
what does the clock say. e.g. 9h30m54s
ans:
9h16m34s
